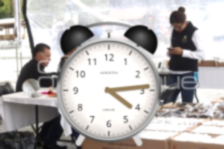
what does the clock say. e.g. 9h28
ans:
4h14
